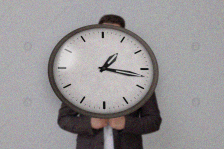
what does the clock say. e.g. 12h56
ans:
1h17
